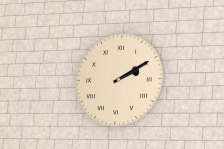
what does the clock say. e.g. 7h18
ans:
2h10
